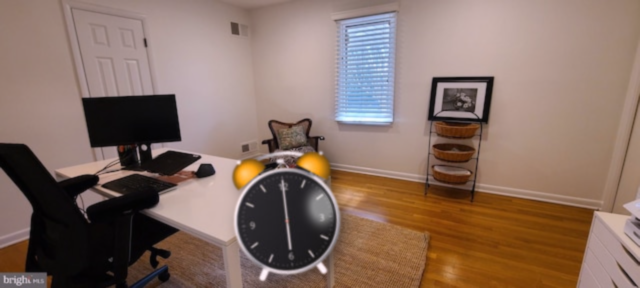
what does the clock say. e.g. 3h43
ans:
6h00
